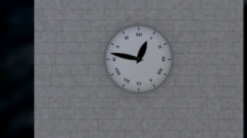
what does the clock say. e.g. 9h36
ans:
12h47
